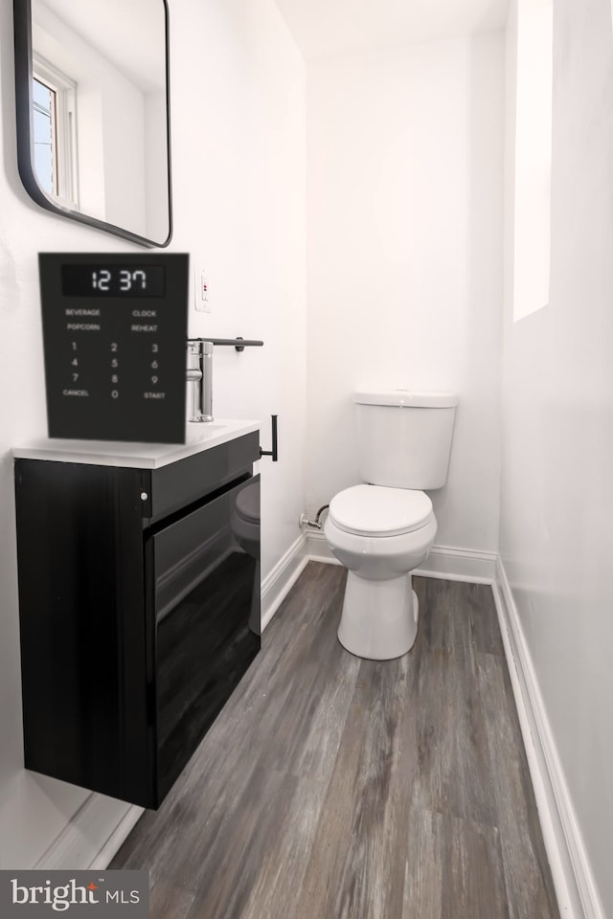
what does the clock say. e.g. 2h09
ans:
12h37
